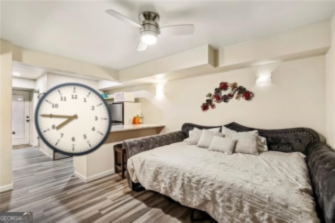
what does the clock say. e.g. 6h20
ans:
7h45
